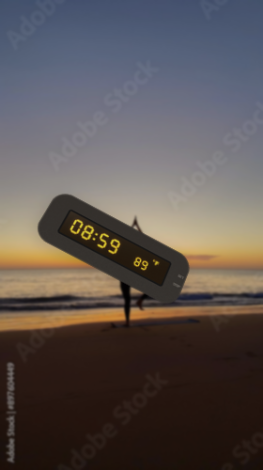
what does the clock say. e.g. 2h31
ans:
8h59
